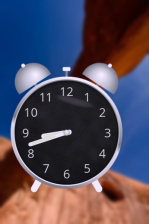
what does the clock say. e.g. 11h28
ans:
8h42
